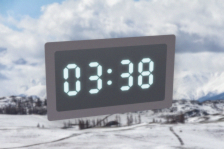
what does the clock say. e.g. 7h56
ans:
3h38
